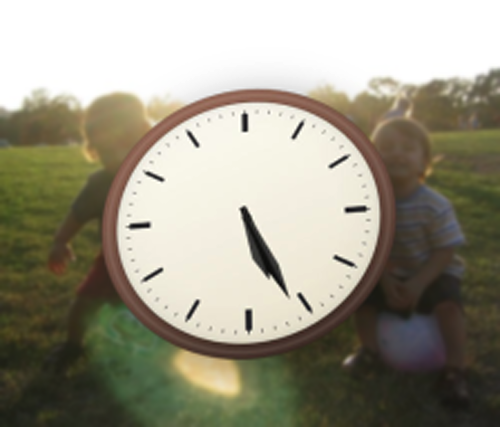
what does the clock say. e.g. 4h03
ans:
5h26
